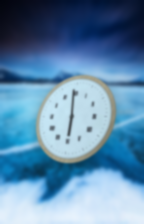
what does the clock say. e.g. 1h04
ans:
5h59
